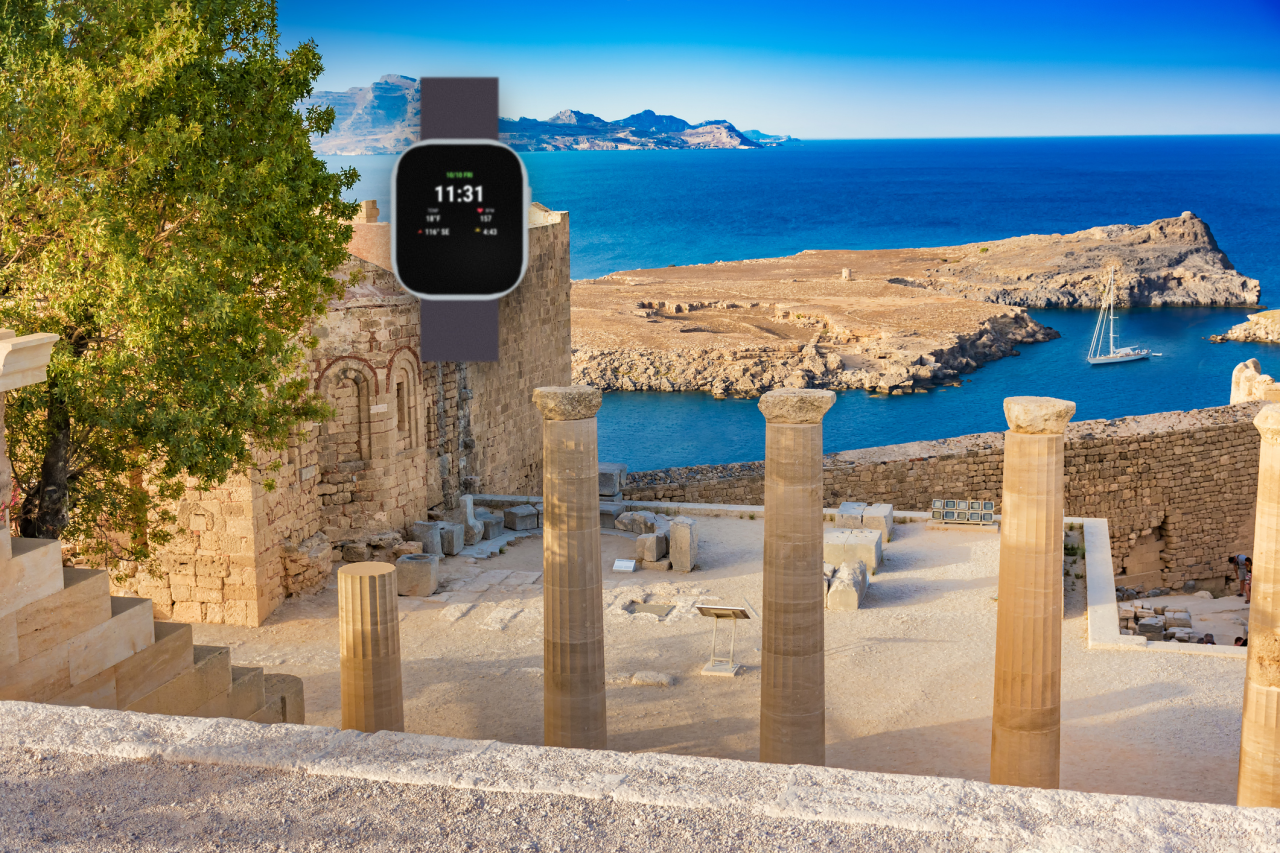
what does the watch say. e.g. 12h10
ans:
11h31
